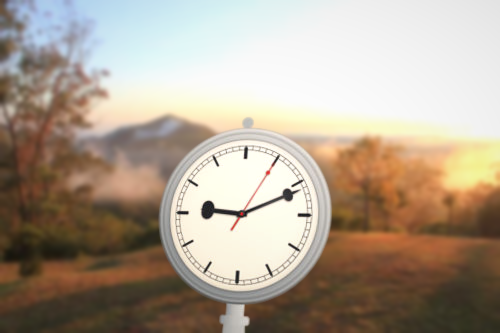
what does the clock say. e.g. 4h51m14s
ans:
9h11m05s
